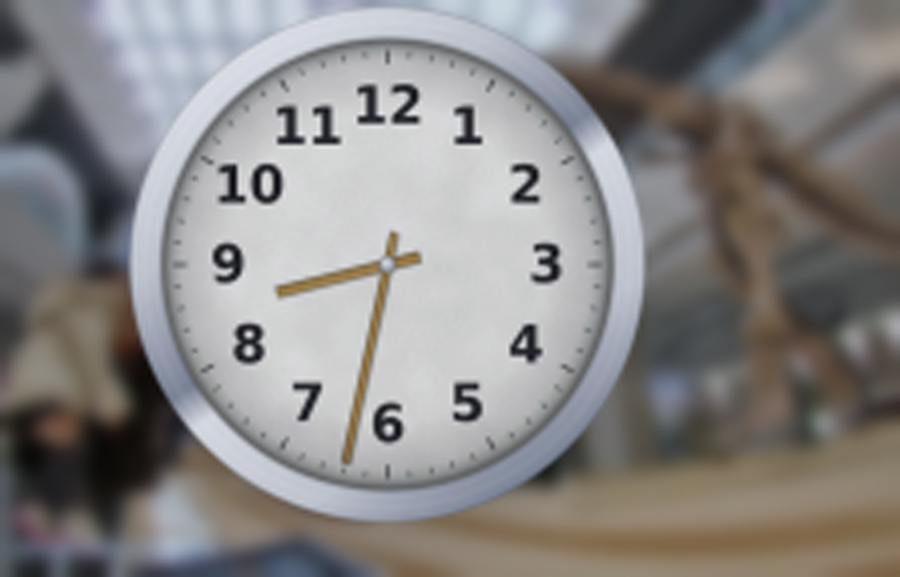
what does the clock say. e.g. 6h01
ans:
8h32
